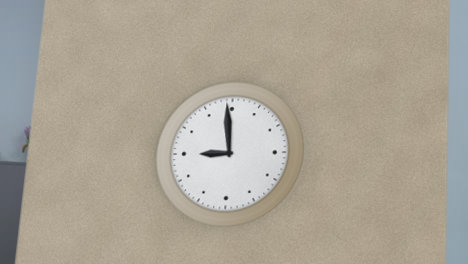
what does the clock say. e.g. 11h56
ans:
8h59
